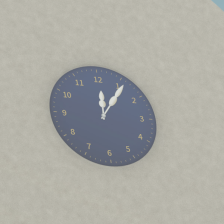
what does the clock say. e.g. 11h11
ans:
12h06
